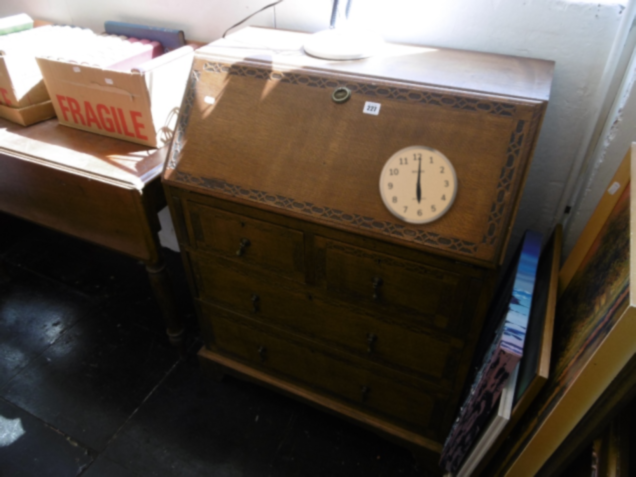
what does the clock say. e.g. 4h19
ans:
6h01
